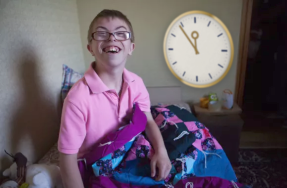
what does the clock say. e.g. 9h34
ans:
11h54
